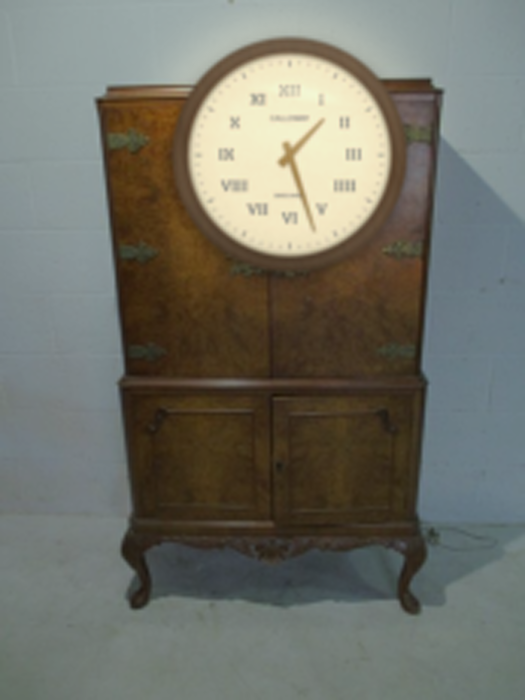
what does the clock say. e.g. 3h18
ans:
1h27
